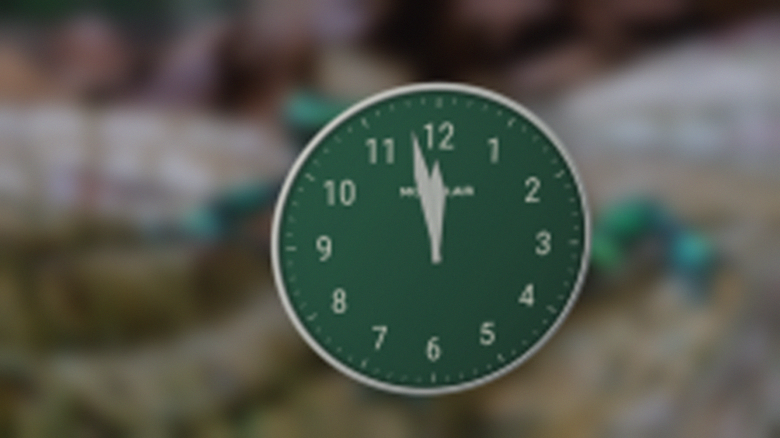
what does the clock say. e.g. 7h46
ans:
11h58
